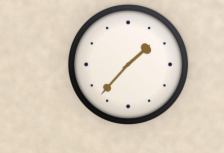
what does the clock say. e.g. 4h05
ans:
1h37
